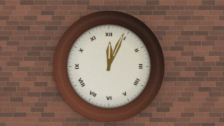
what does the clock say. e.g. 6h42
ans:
12h04
